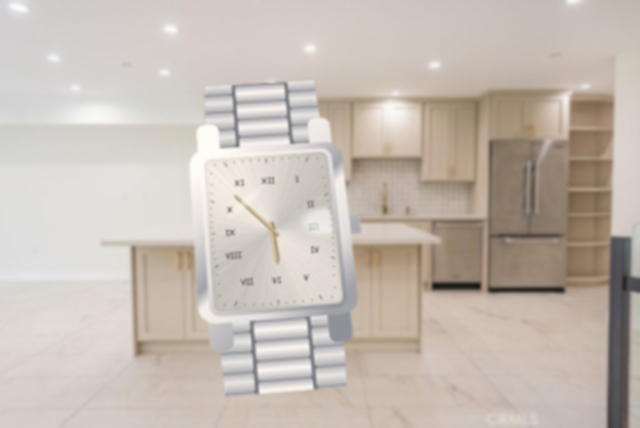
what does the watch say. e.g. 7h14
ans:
5h53
